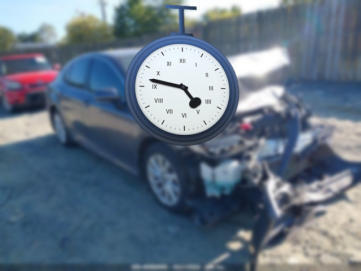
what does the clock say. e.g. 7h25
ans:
4h47
